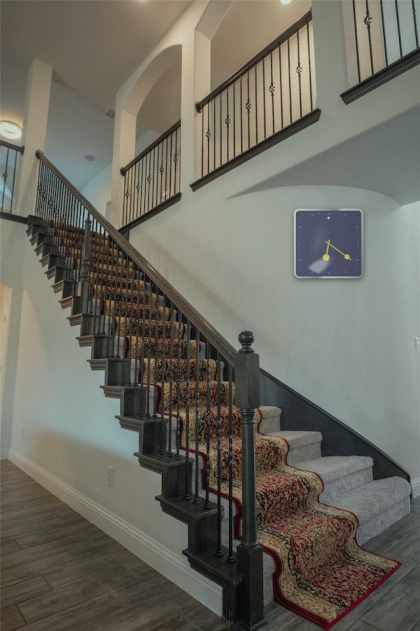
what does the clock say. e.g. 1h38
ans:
6h21
